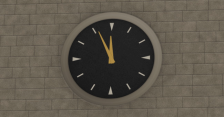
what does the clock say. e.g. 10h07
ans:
11h56
